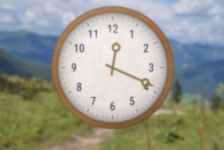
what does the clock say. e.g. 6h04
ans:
12h19
